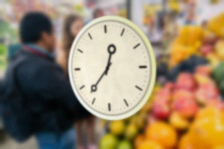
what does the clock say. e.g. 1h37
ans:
12h37
